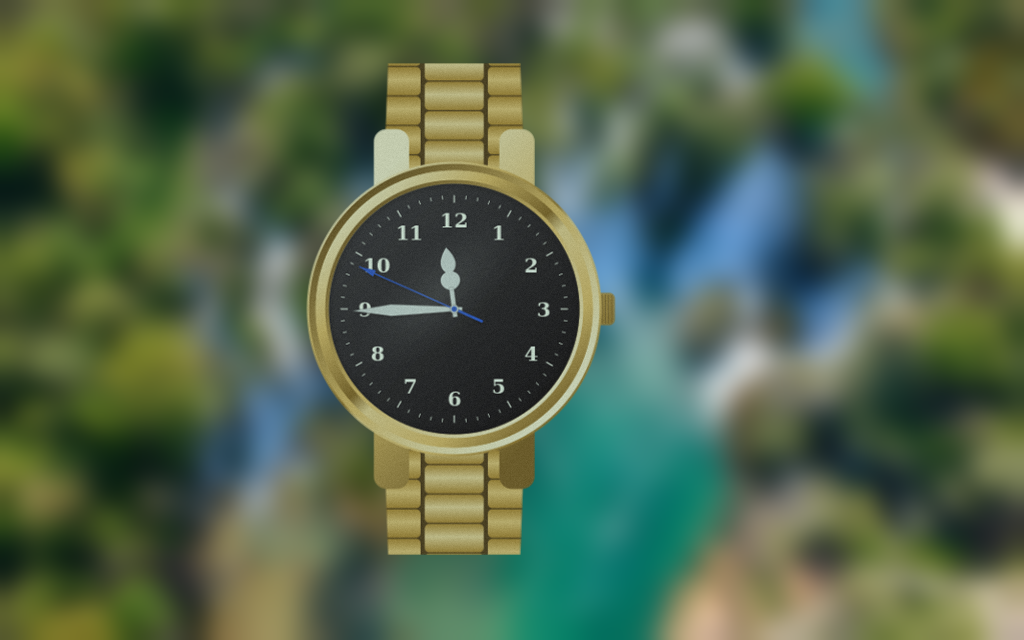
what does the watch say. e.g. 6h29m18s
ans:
11h44m49s
